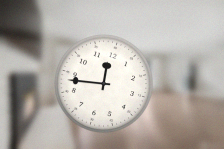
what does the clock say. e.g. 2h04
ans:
11h43
